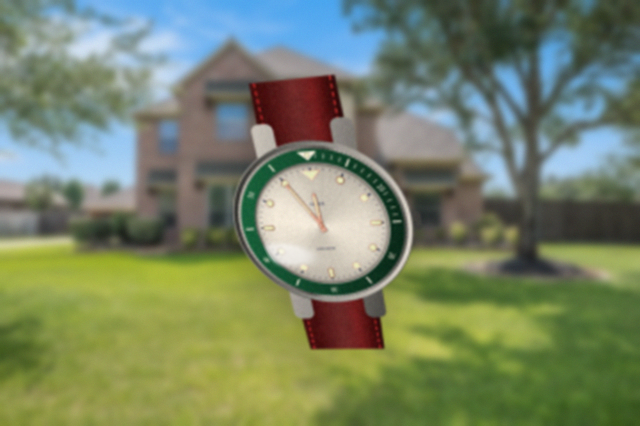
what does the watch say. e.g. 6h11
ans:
11h55
